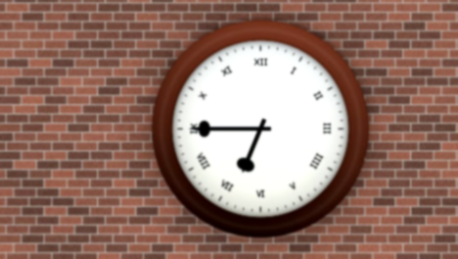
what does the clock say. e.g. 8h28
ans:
6h45
